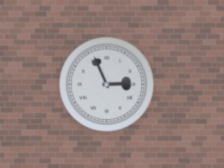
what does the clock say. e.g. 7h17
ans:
2h56
